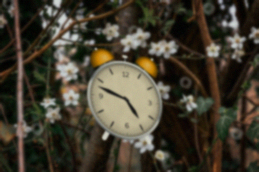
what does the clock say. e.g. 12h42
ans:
4h48
